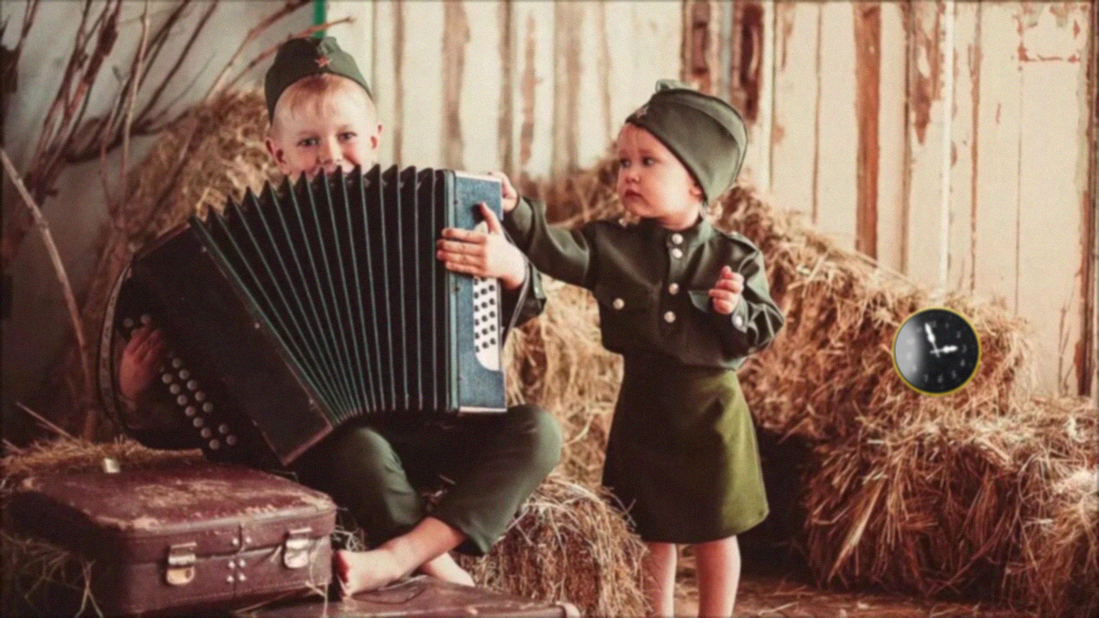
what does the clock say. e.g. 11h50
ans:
2h58
